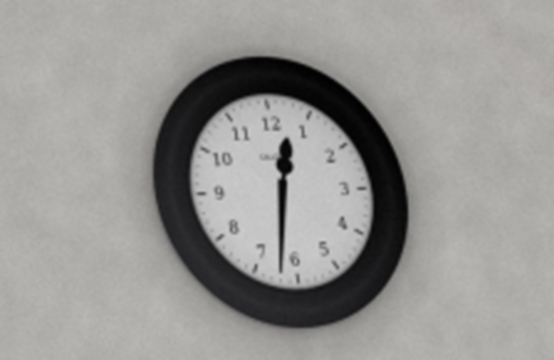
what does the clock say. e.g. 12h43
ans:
12h32
